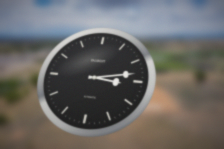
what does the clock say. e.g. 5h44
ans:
3h13
